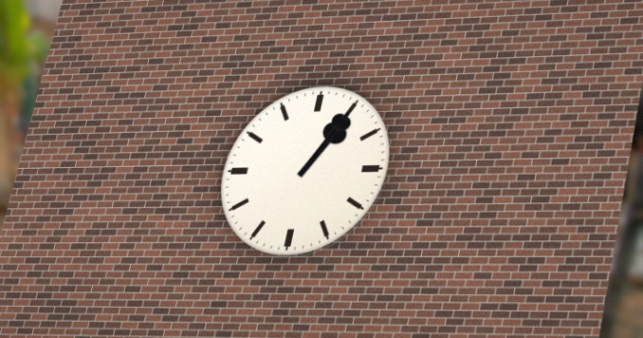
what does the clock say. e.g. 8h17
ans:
1h05
